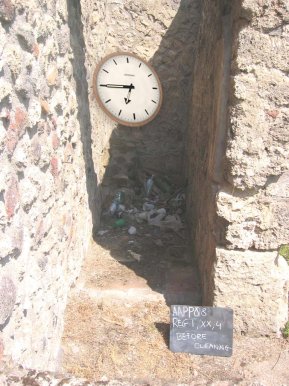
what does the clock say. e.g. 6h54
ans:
6h45
